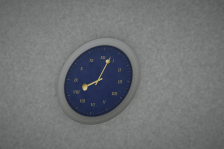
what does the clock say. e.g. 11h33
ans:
8h03
